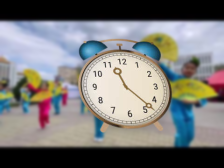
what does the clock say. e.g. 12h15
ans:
11h23
